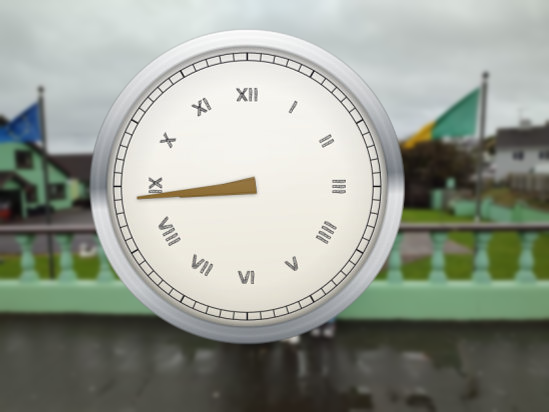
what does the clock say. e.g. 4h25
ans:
8h44
